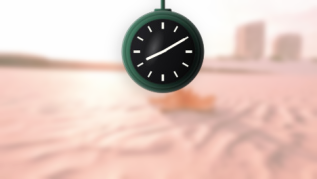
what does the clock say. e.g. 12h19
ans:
8h10
